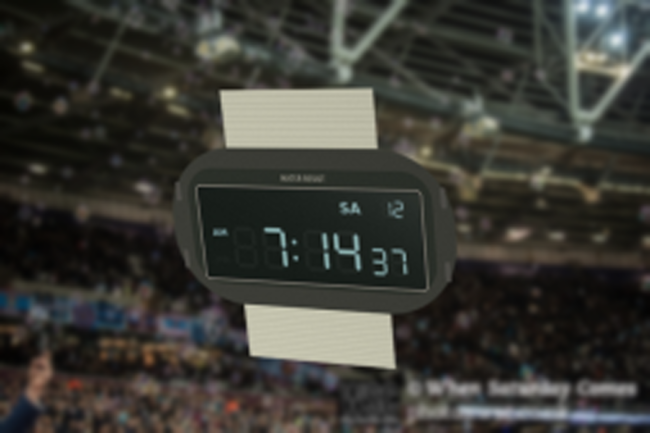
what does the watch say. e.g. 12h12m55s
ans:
7h14m37s
